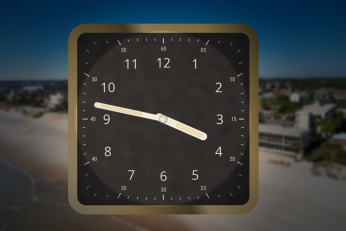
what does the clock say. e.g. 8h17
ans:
3h47
